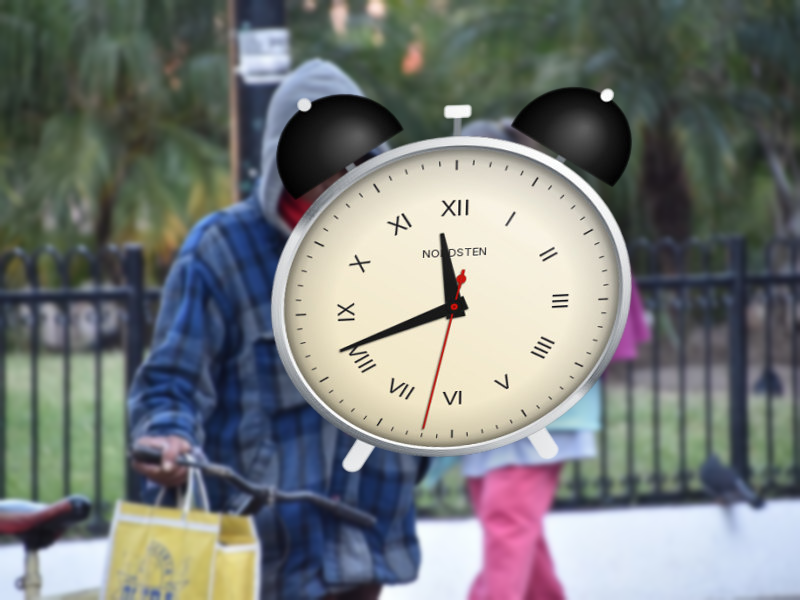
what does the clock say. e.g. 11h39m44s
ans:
11h41m32s
